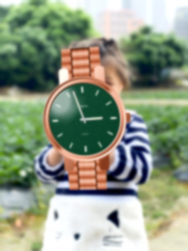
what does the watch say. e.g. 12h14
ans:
2h57
